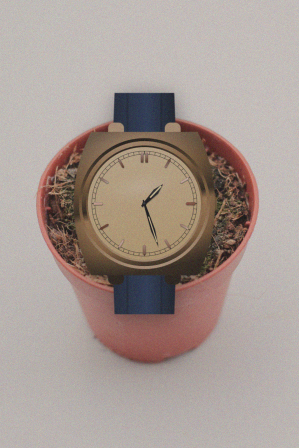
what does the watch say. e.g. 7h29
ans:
1h27
